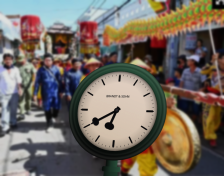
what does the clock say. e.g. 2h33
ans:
6h40
